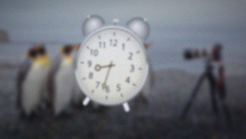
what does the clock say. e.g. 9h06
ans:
8h32
